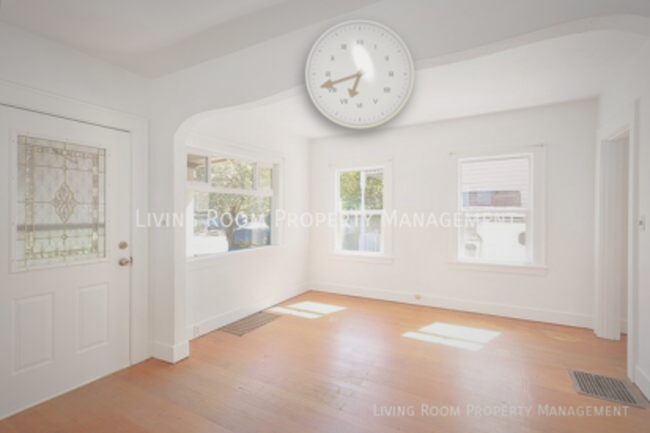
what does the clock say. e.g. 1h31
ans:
6h42
